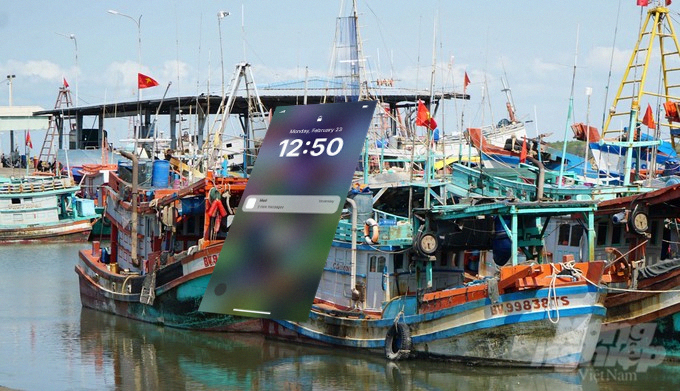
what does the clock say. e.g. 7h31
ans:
12h50
